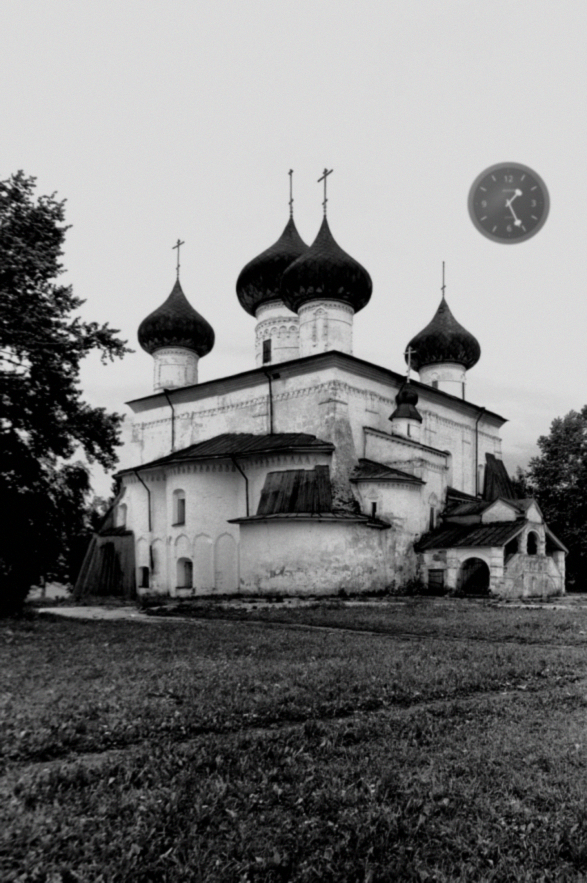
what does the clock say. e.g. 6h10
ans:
1h26
